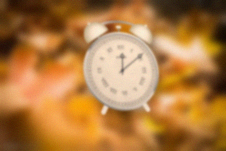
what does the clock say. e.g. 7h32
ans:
12h09
